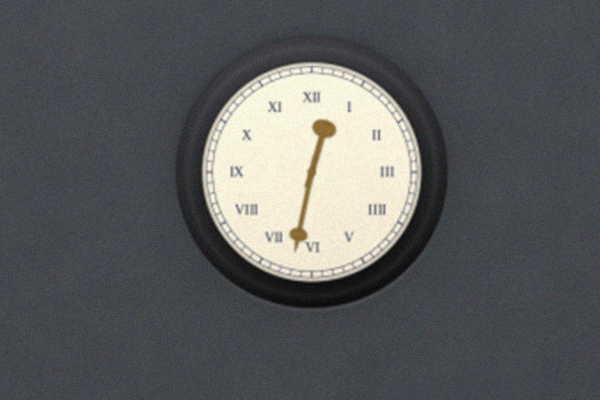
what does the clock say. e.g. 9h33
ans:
12h32
